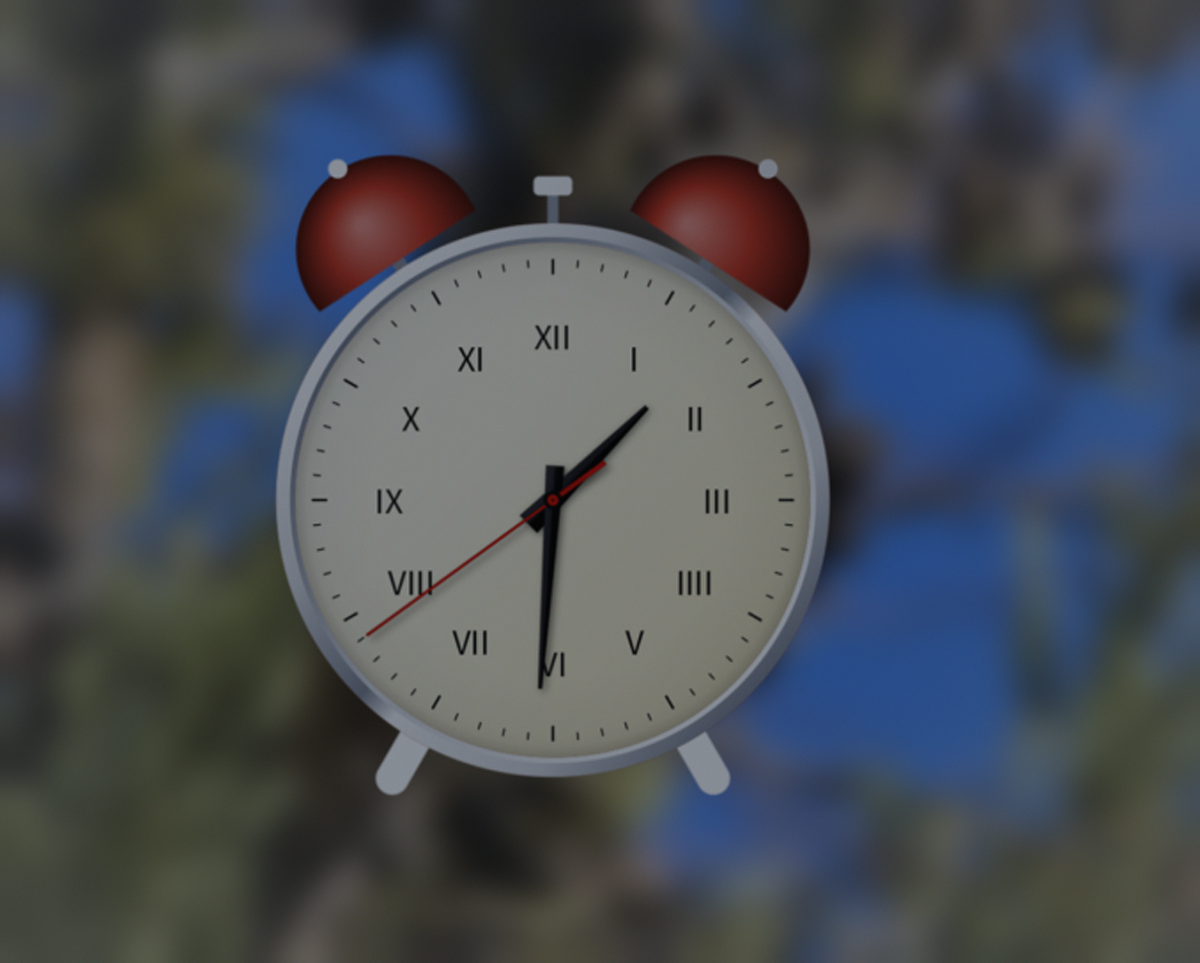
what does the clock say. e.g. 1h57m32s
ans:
1h30m39s
